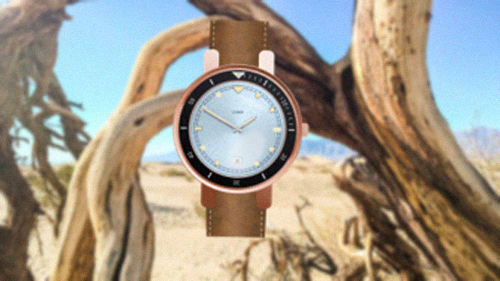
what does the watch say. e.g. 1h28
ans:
1h50
